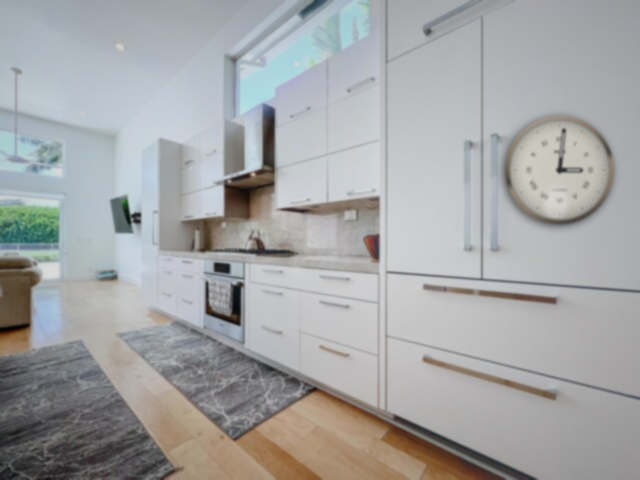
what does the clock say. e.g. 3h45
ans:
3h01
